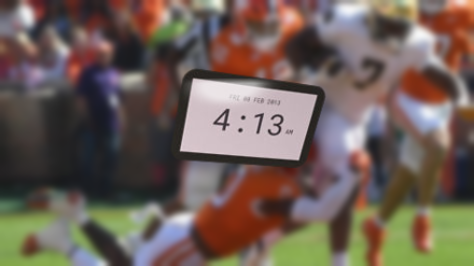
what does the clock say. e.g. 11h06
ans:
4h13
